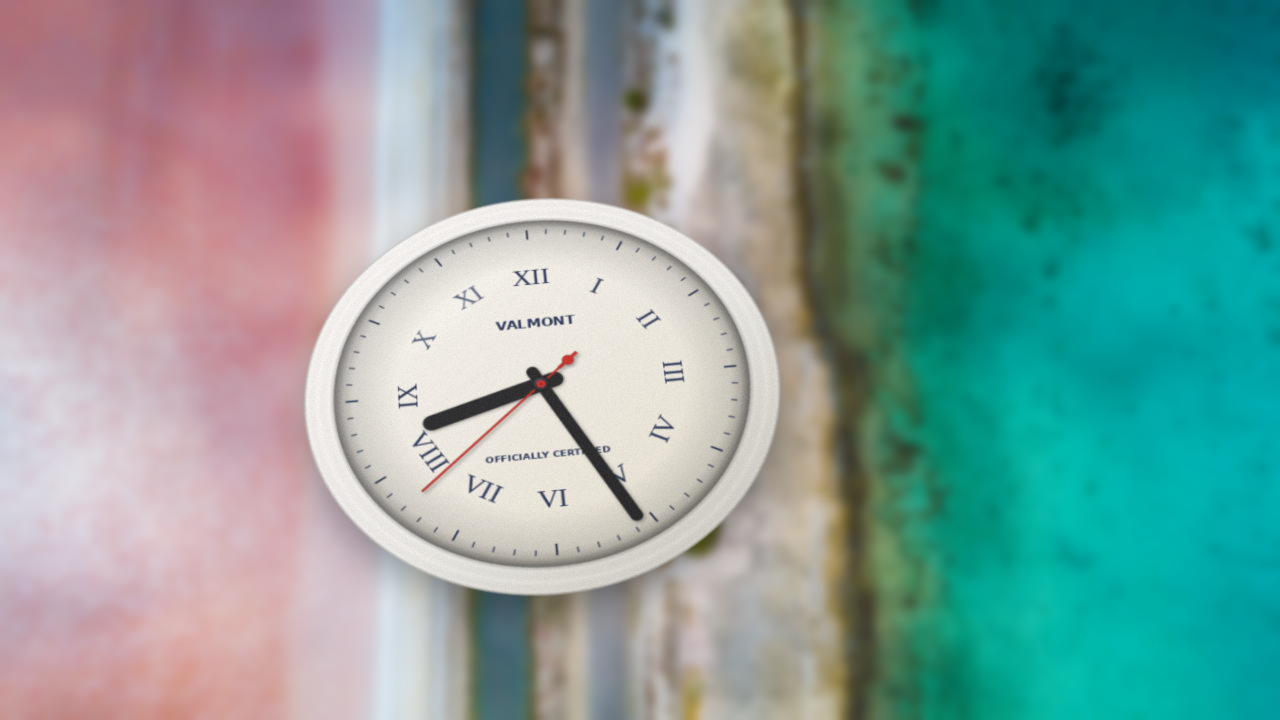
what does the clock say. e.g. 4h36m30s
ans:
8h25m38s
